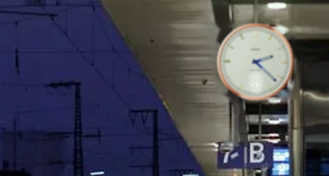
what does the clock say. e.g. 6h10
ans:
2h22
